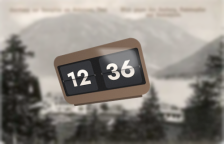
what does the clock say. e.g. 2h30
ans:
12h36
